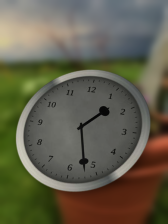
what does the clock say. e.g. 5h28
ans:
1h27
